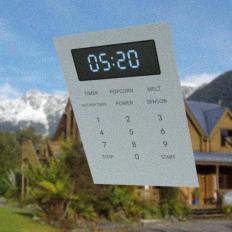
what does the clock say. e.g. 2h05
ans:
5h20
